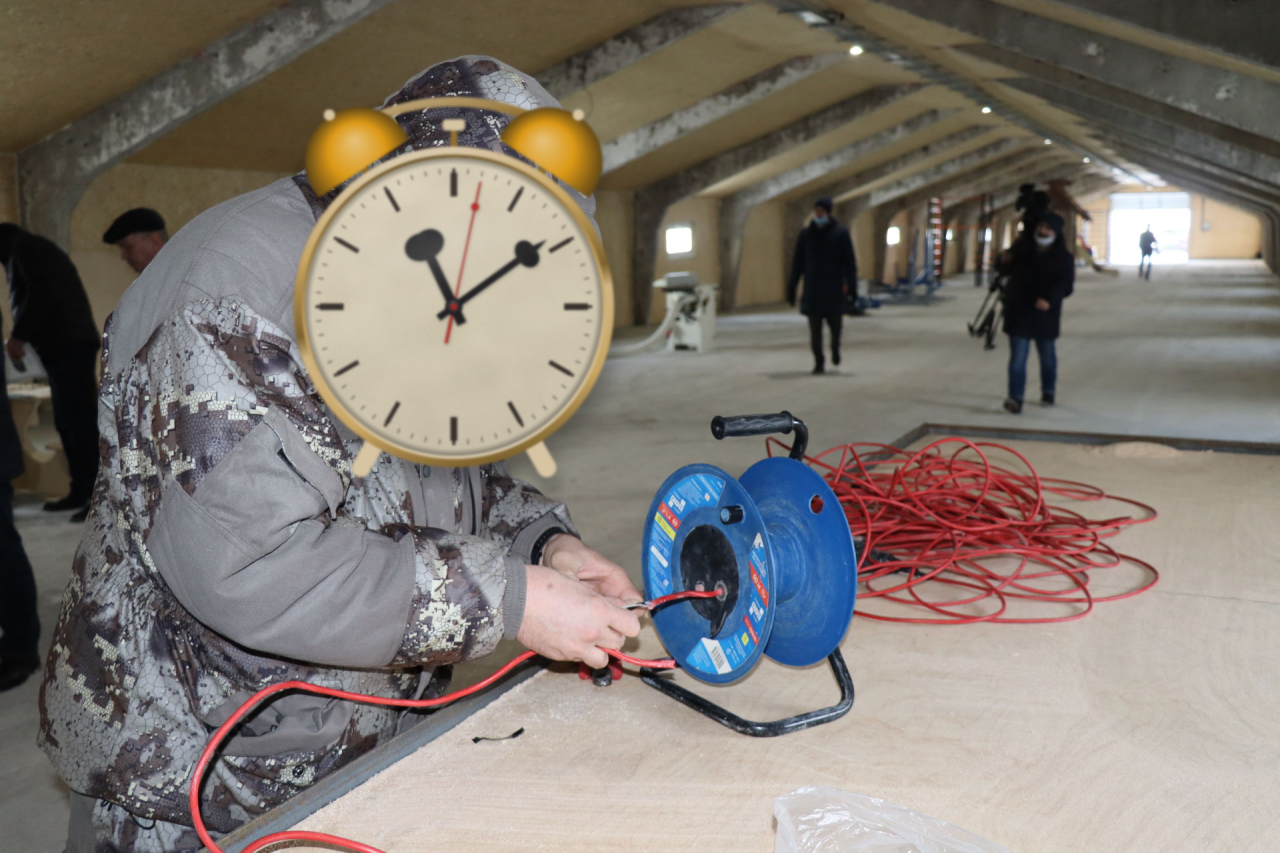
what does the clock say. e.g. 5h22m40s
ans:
11h09m02s
